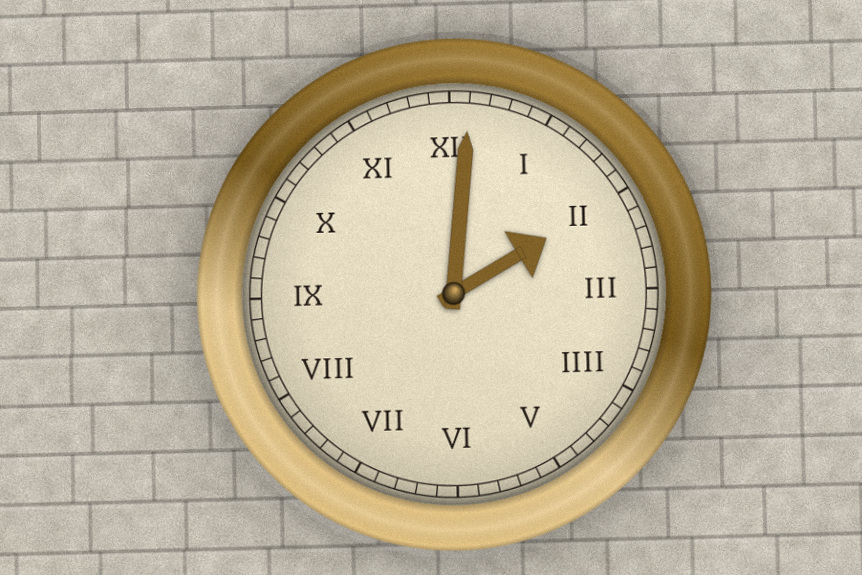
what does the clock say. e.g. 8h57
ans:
2h01
